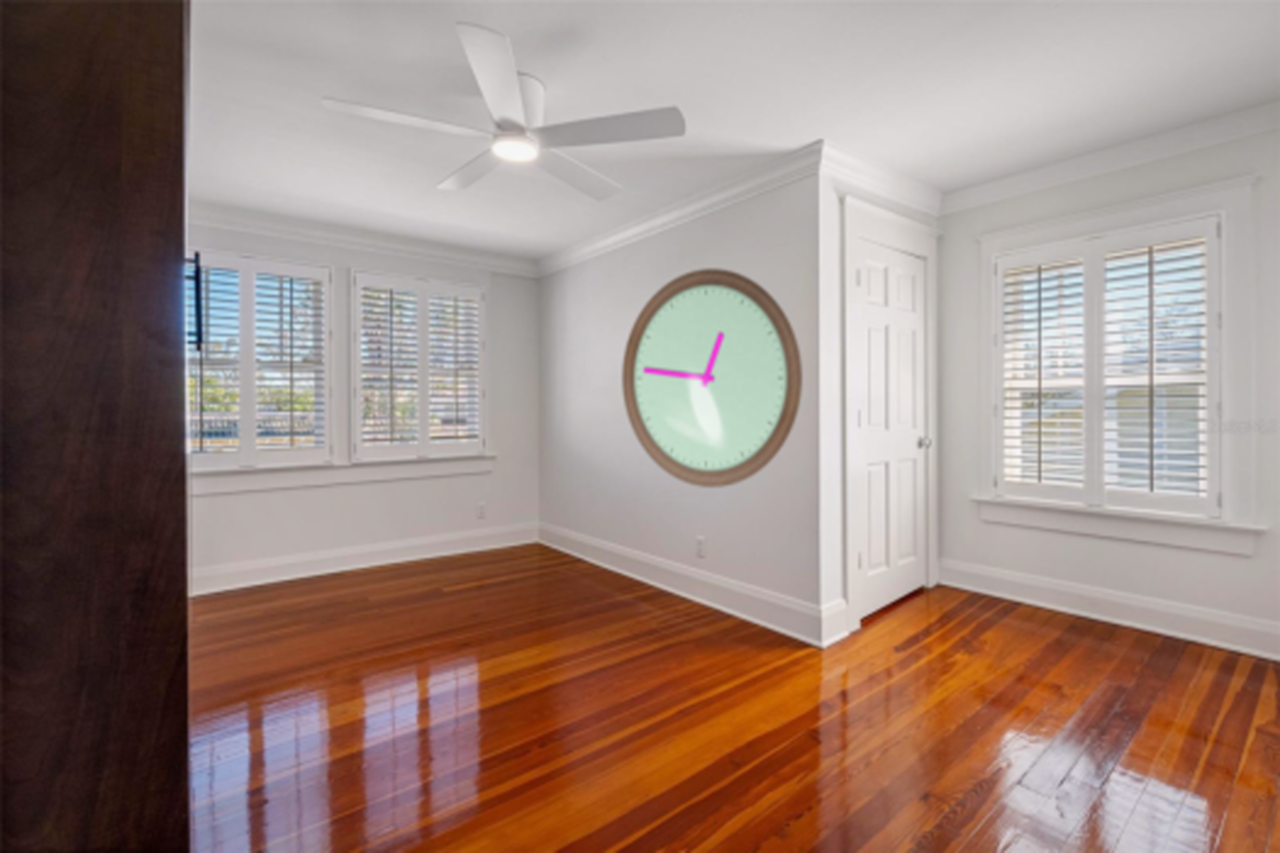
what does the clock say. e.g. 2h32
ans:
12h46
